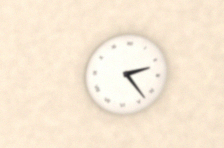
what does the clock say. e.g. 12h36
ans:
2h23
